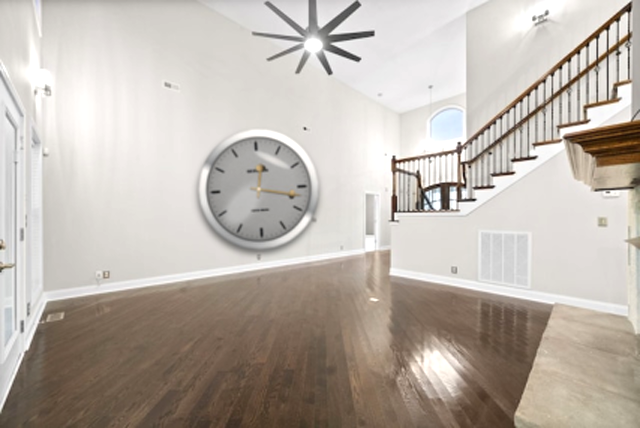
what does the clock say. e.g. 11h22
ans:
12h17
